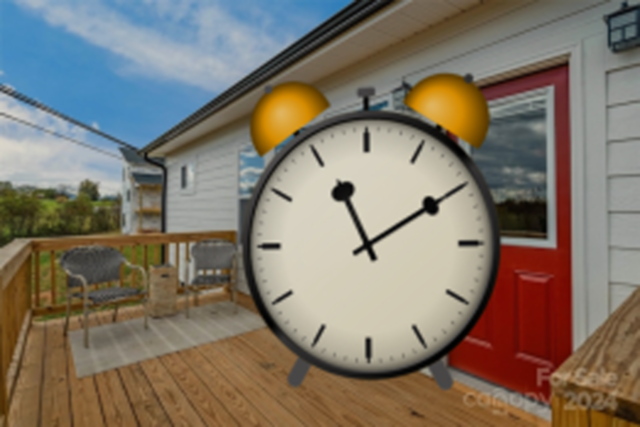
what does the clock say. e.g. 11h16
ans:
11h10
